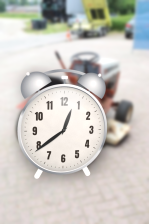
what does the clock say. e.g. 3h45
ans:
12h39
